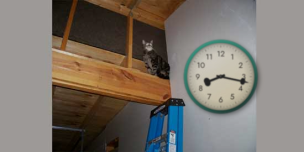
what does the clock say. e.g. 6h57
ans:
8h17
